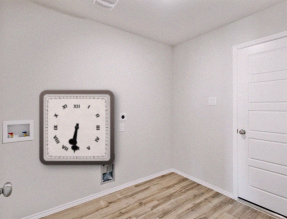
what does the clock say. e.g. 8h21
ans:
6h31
